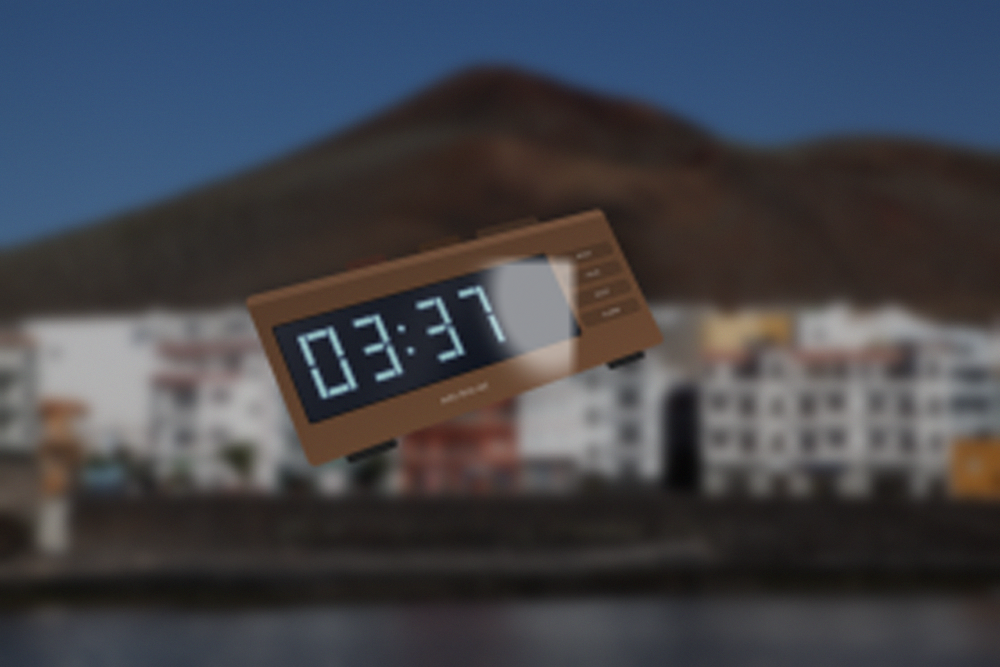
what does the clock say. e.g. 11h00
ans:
3h37
